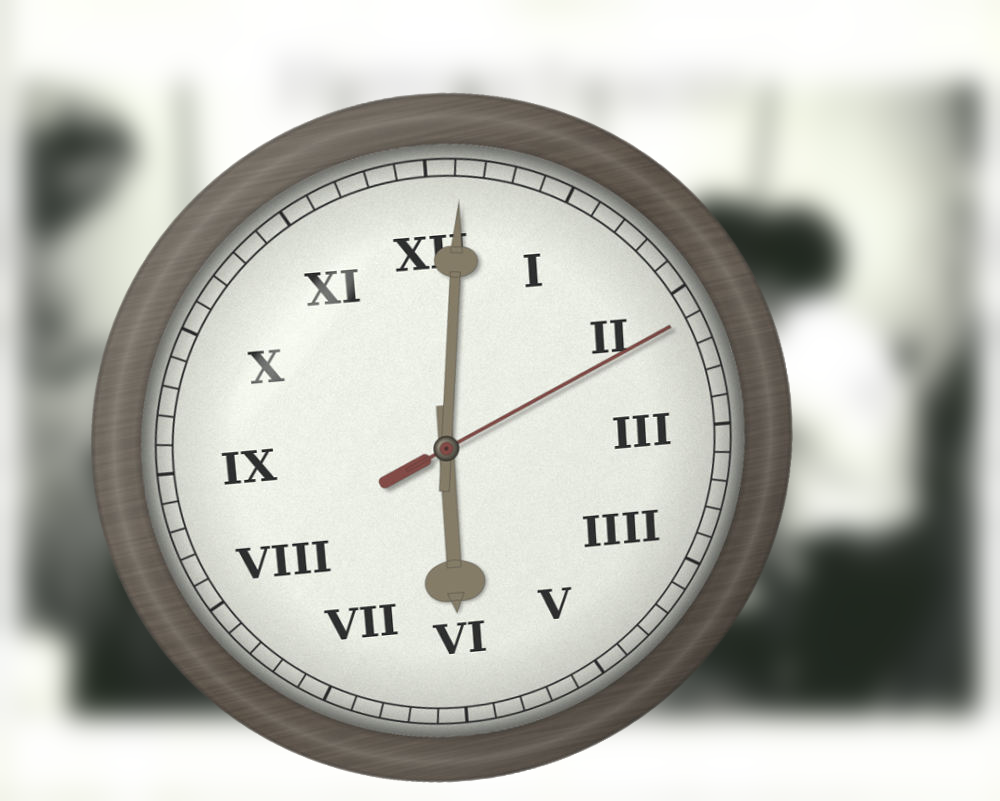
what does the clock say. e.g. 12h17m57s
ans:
6h01m11s
